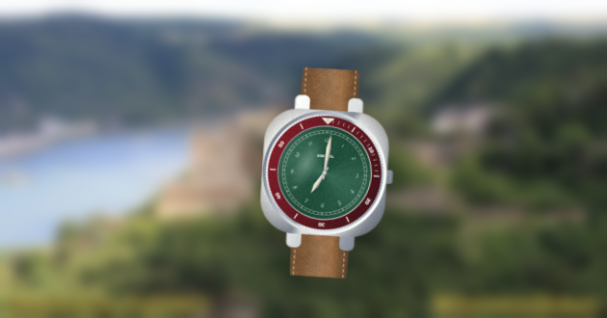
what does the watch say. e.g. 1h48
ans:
7h01
